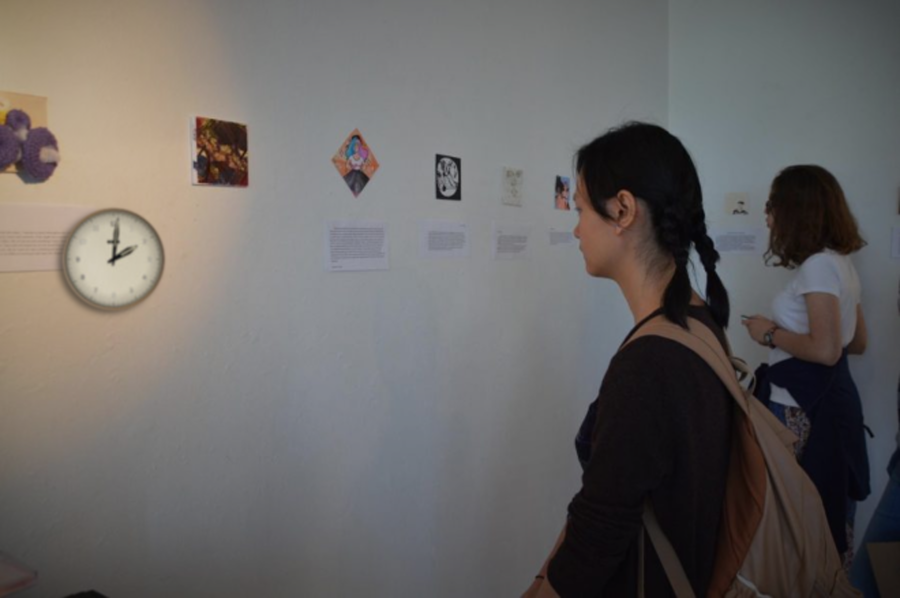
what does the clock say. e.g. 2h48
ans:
2h01
